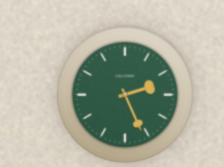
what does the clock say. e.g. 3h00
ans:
2h26
